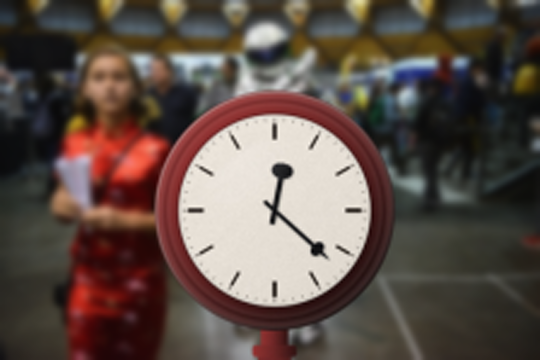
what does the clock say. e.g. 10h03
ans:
12h22
